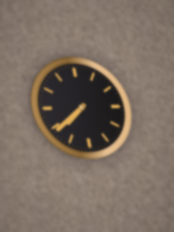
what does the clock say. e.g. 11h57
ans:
7h39
